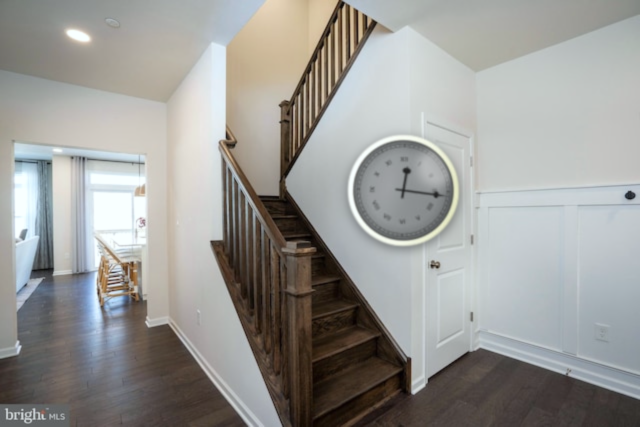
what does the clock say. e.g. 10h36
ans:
12h16
